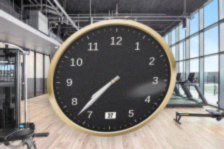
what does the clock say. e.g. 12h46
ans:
7h37
